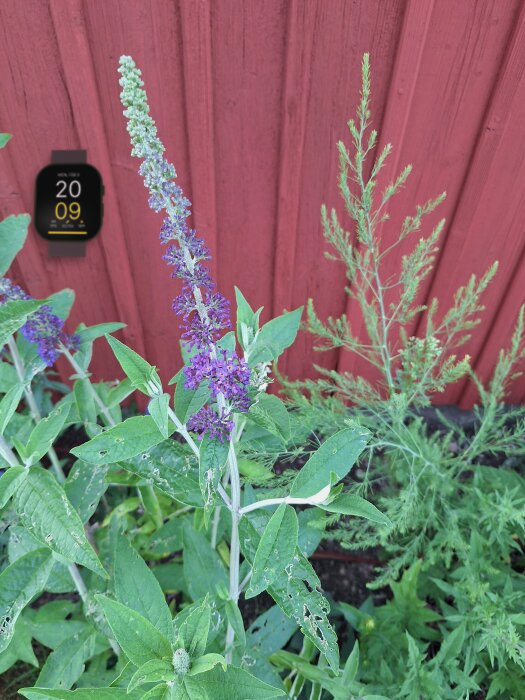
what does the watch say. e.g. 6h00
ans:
20h09
